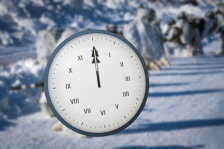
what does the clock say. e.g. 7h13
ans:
12h00
